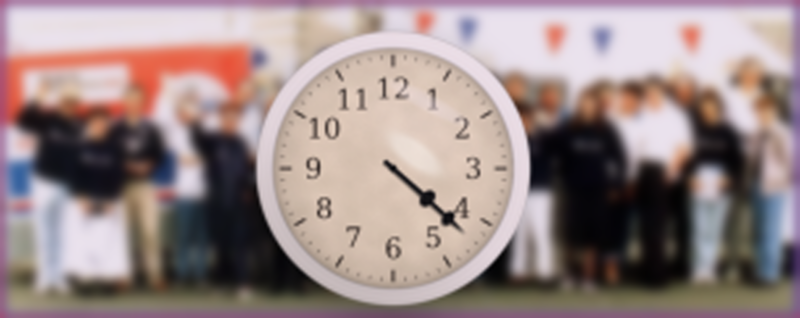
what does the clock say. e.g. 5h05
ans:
4h22
